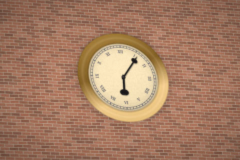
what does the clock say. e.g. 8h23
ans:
6h06
